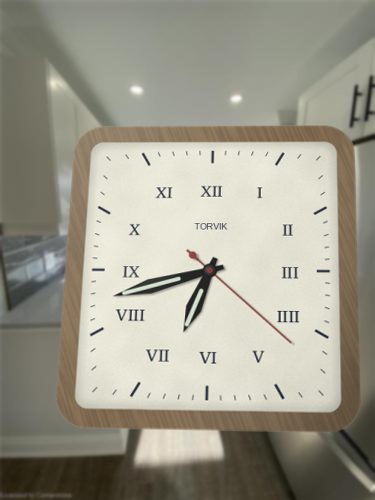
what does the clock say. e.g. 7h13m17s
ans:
6h42m22s
